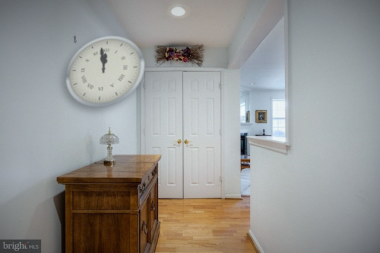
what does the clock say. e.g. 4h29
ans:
11h58
